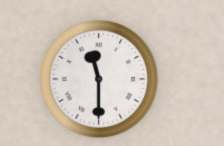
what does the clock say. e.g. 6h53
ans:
11h30
